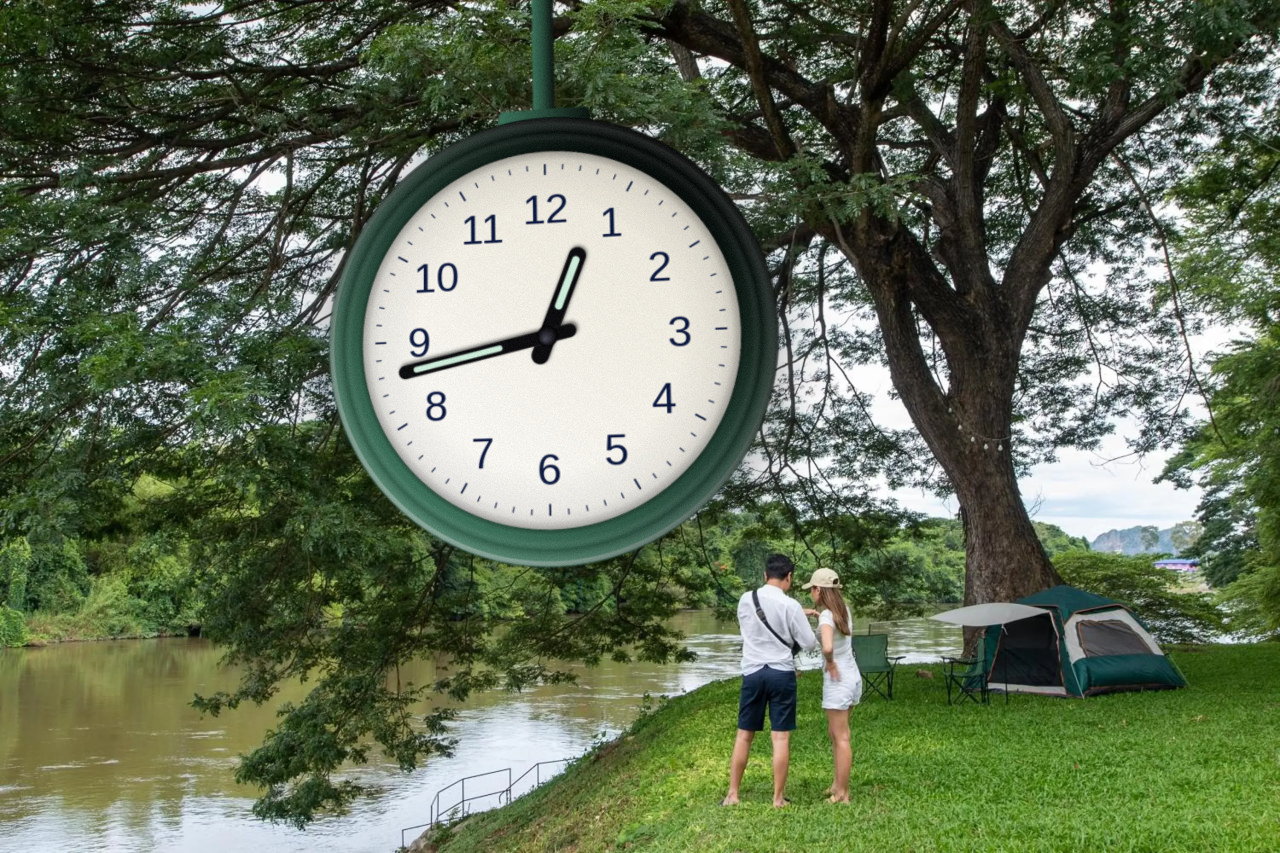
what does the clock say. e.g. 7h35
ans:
12h43
